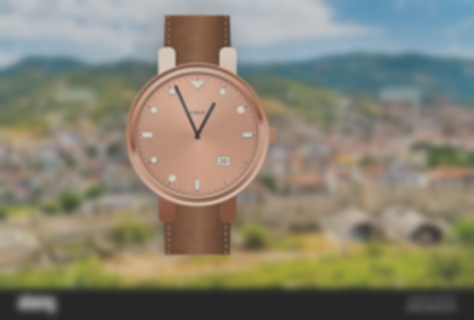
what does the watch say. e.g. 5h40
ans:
12h56
